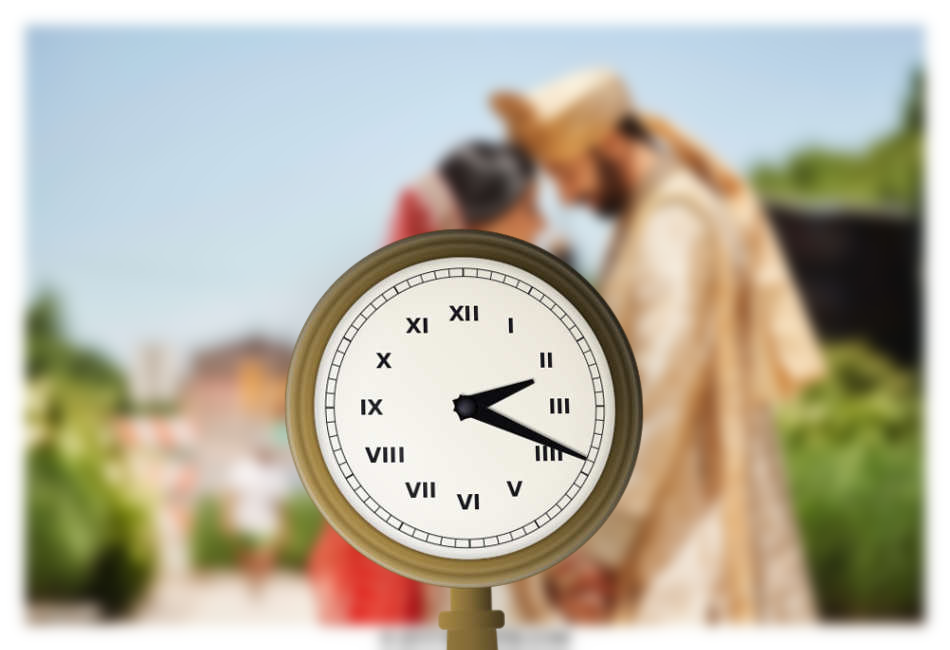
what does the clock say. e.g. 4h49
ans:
2h19
